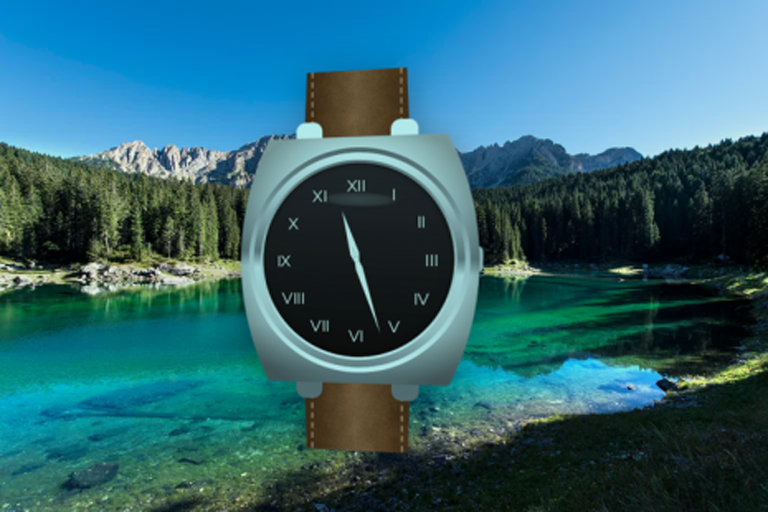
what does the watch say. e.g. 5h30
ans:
11h27
